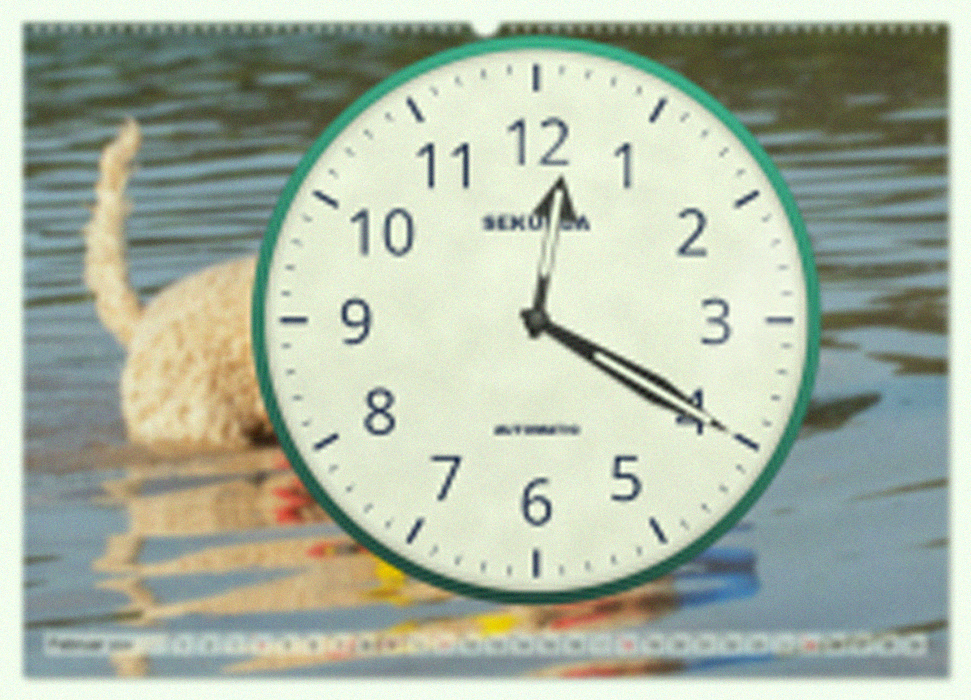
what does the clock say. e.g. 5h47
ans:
12h20
